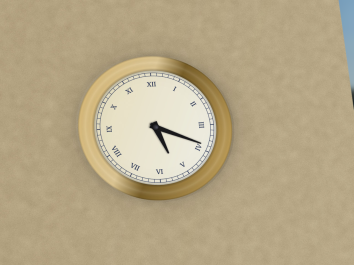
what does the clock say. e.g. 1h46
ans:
5h19
